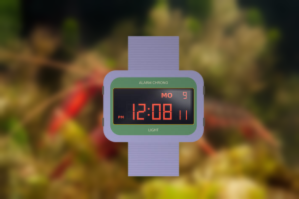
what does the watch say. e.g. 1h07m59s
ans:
12h08m11s
